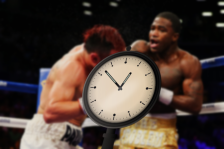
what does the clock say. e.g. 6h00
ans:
12h52
